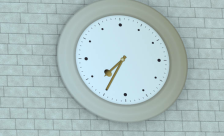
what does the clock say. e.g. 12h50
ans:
7h35
